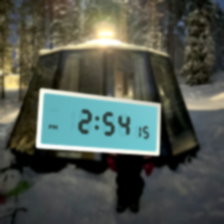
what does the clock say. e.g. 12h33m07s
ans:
2h54m15s
